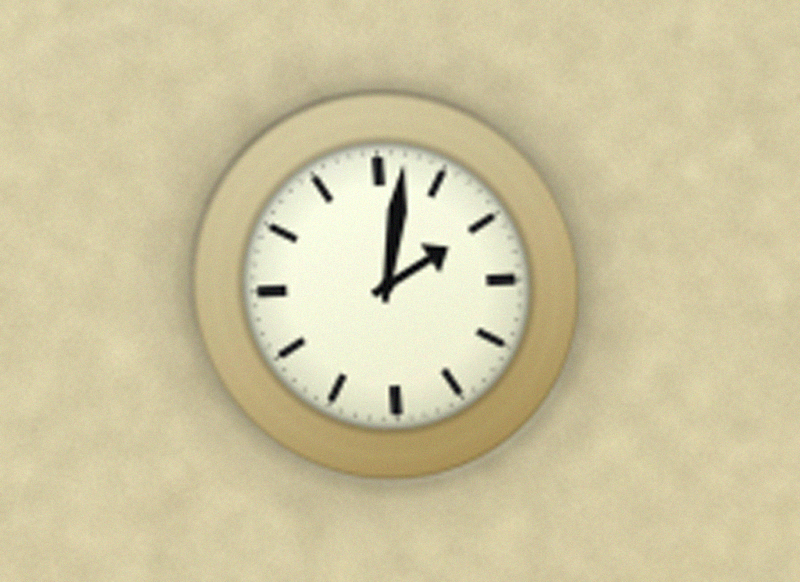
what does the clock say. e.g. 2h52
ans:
2h02
